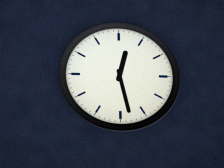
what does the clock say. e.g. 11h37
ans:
12h28
